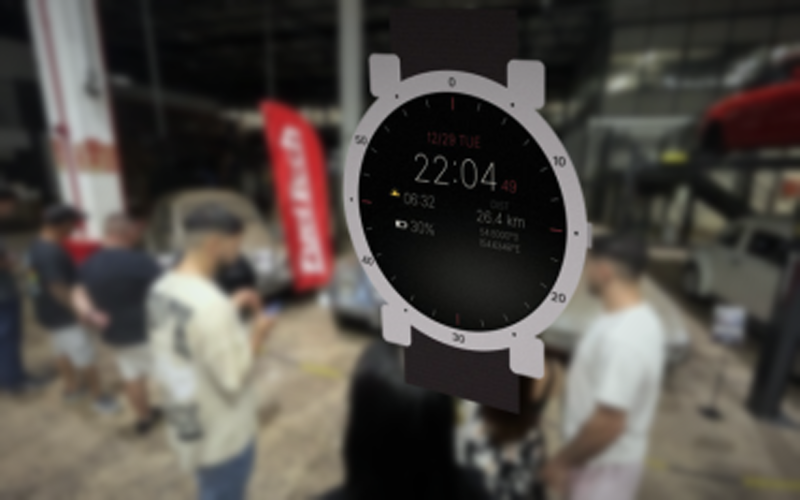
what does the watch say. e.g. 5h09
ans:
22h04
